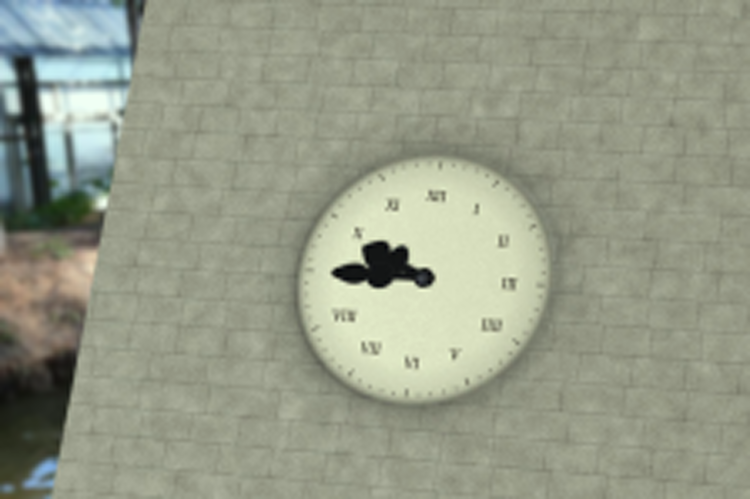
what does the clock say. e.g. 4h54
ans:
9h45
